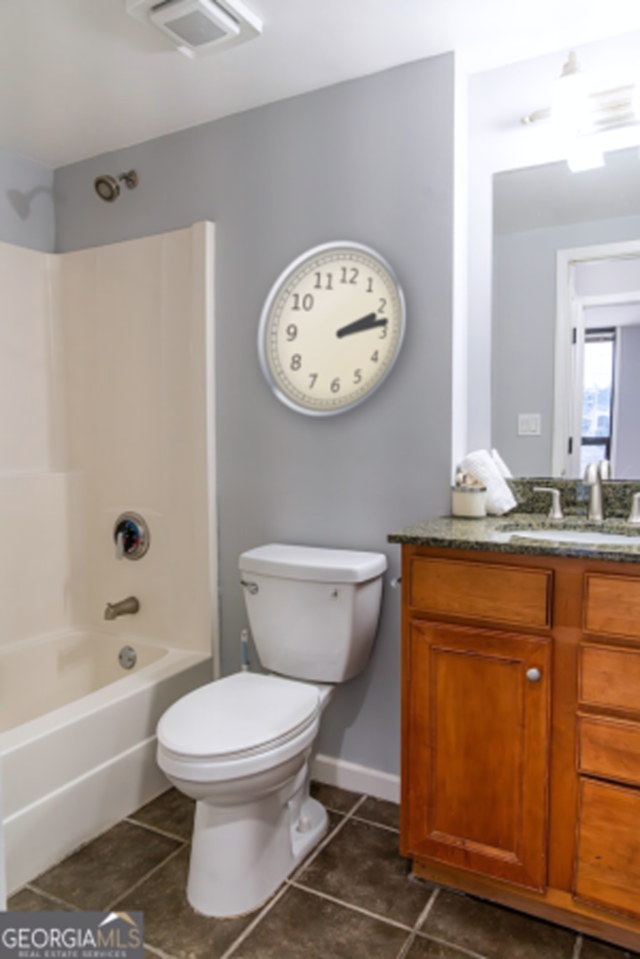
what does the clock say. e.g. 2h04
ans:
2h13
